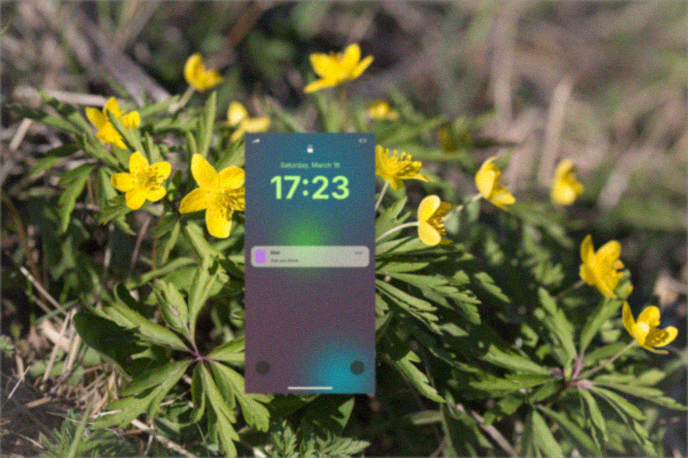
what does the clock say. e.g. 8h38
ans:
17h23
